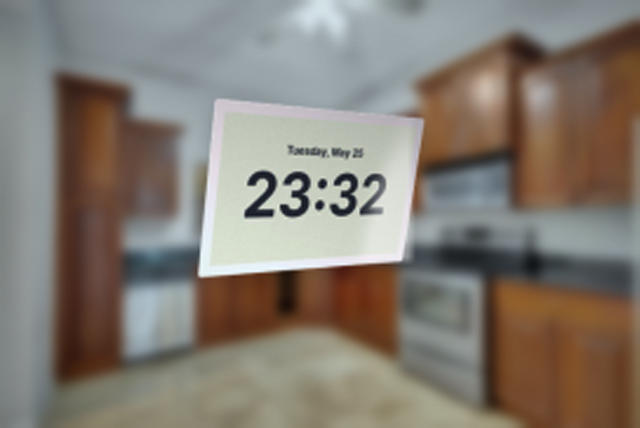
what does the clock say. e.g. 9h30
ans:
23h32
